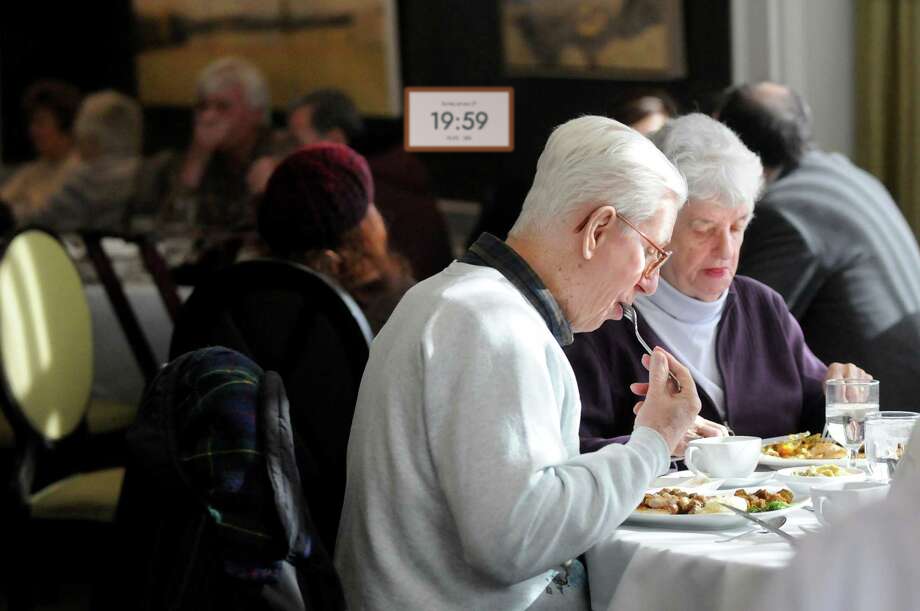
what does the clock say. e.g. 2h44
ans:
19h59
